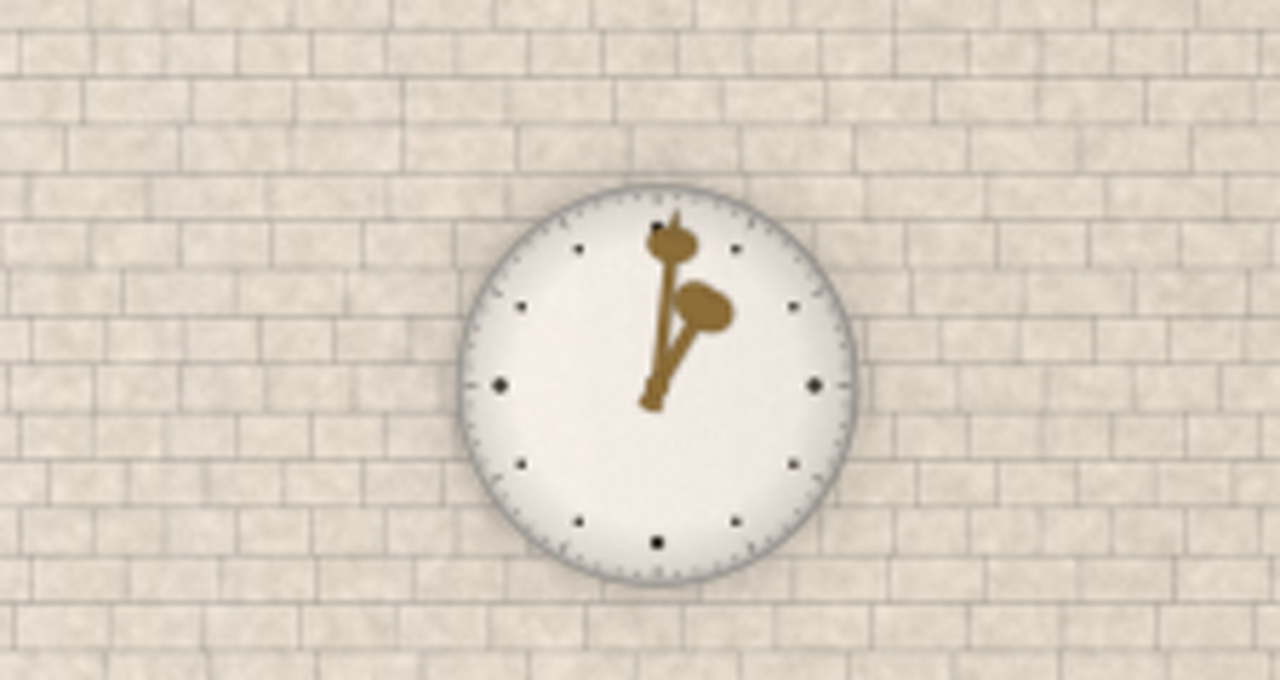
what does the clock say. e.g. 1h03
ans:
1h01
